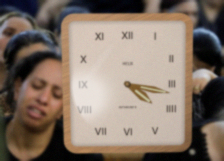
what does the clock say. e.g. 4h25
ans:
4h17
